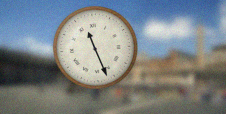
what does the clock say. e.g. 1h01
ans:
11h27
